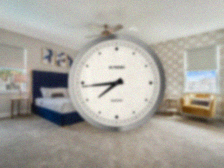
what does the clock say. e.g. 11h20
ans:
7h44
